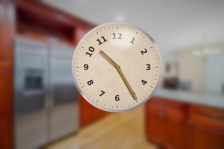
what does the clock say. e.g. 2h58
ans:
10h25
